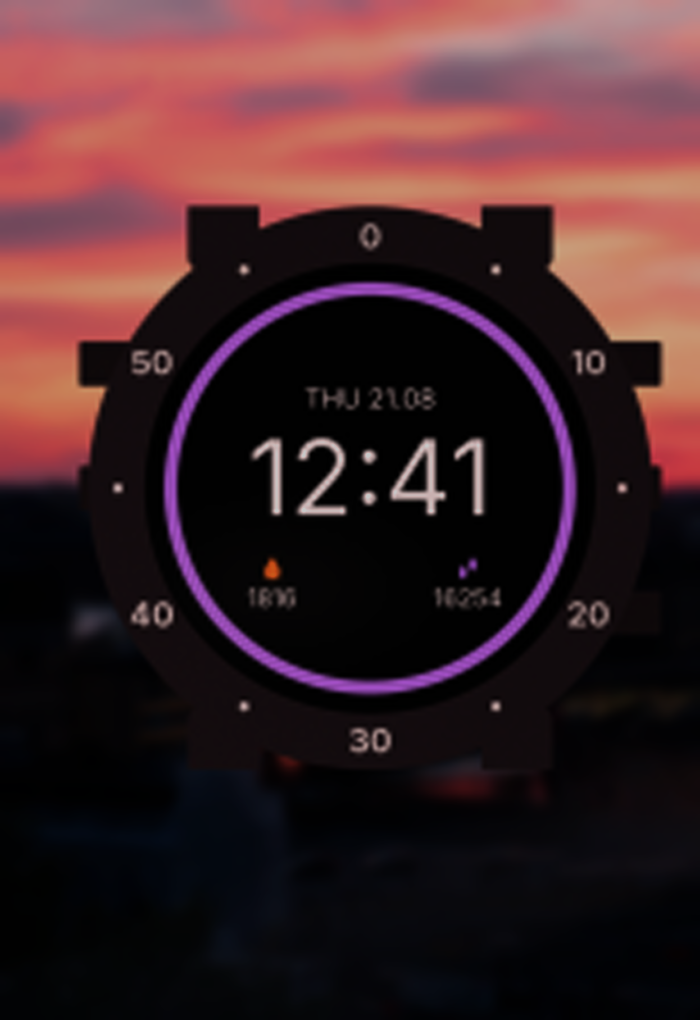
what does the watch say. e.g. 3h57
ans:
12h41
